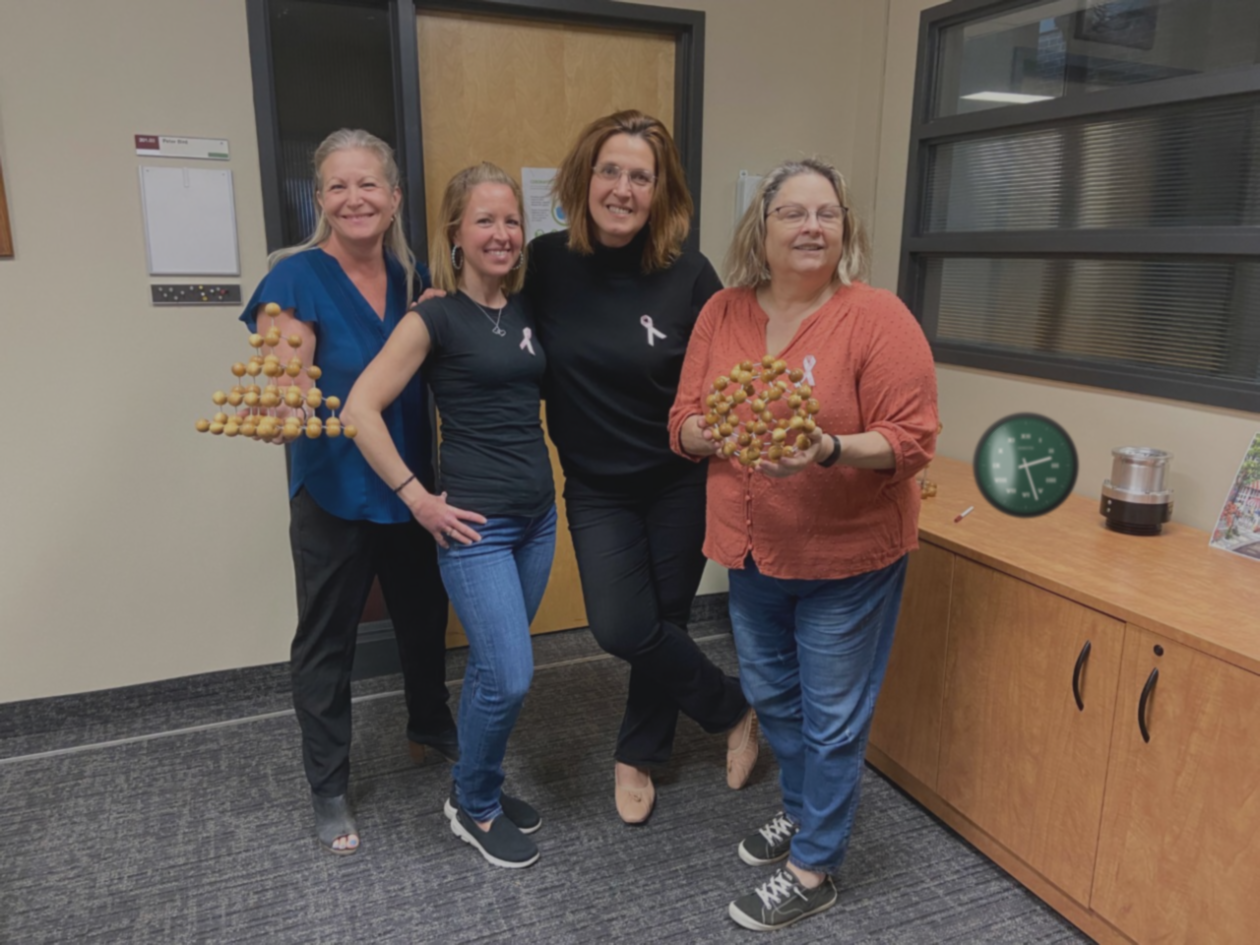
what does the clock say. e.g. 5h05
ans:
2h27
